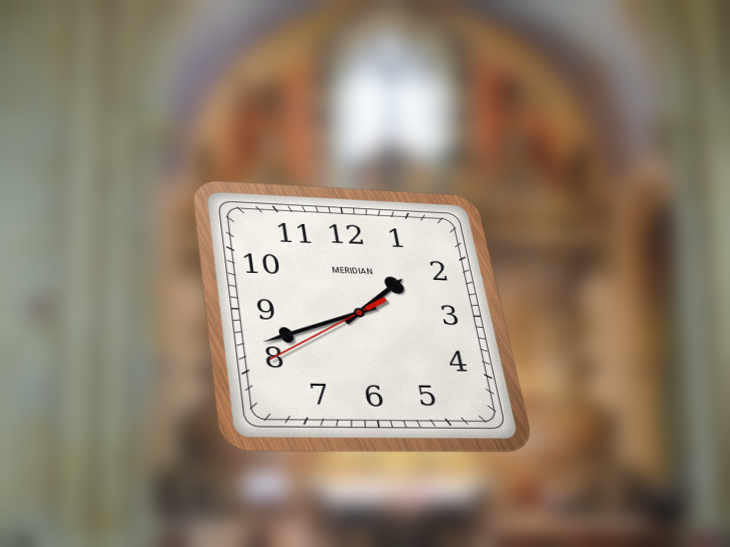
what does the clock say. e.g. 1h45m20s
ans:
1h41m40s
